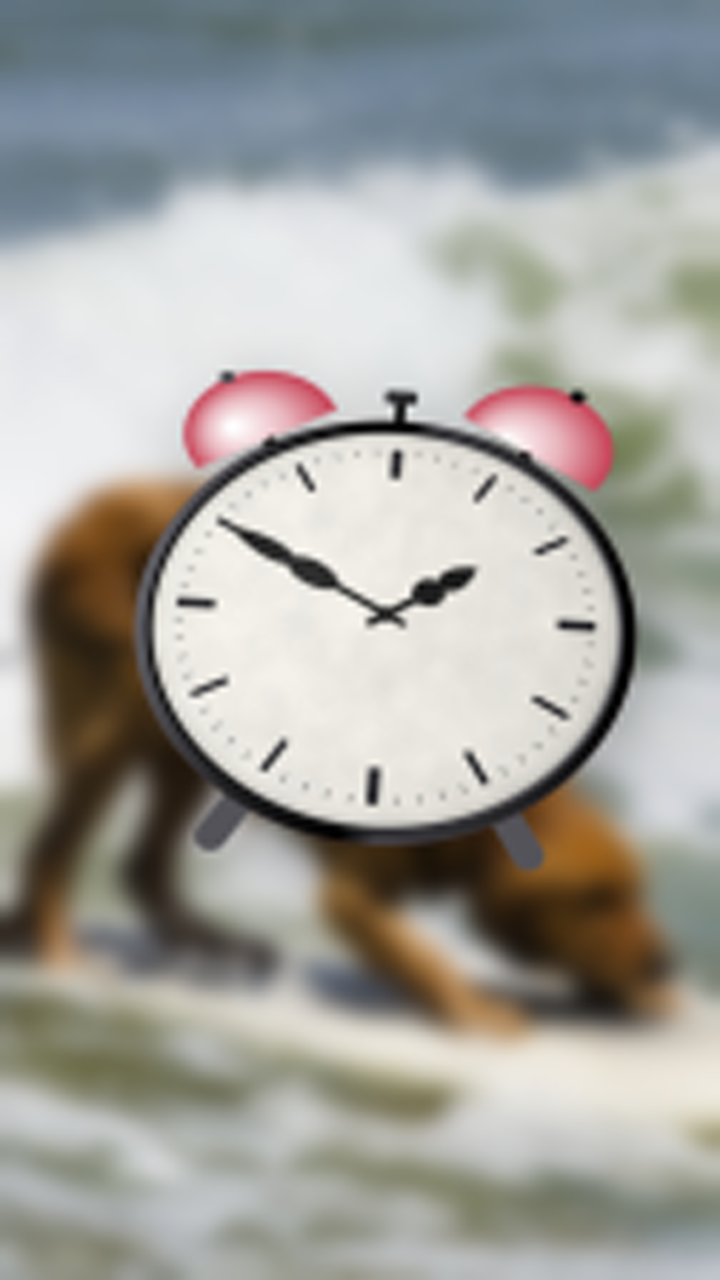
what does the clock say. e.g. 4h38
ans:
1h50
